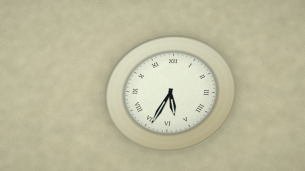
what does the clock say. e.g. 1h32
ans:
5h34
